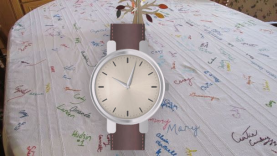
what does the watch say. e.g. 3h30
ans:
10h03
